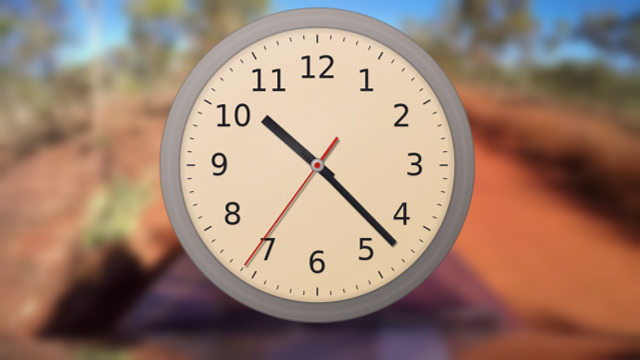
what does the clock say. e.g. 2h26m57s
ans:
10h22m36s
